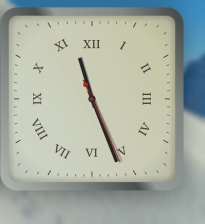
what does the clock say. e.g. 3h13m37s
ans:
11h26m26s
